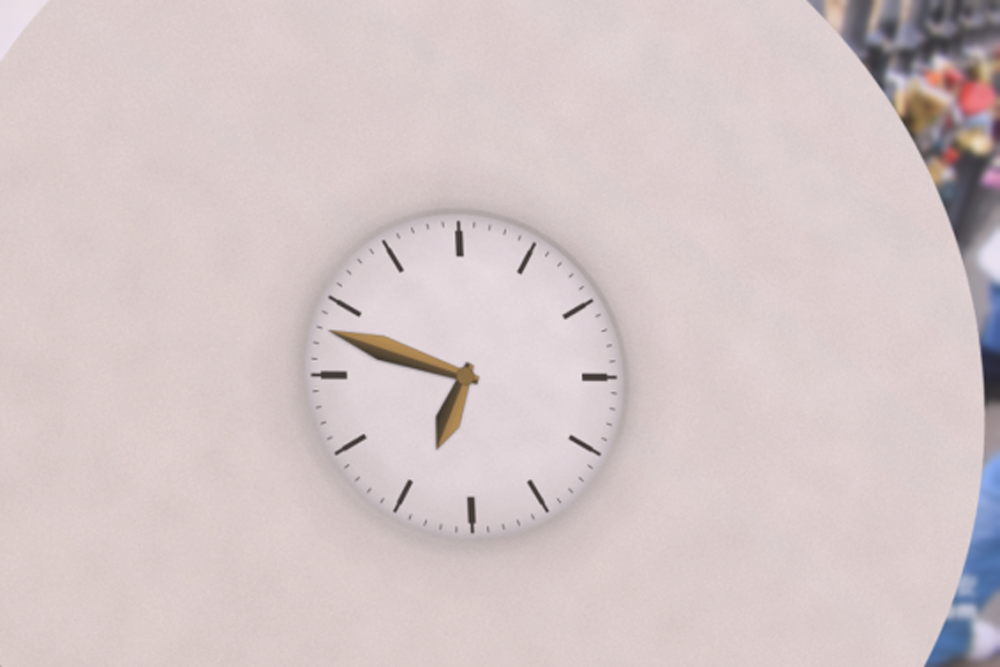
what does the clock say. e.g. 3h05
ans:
6h48
